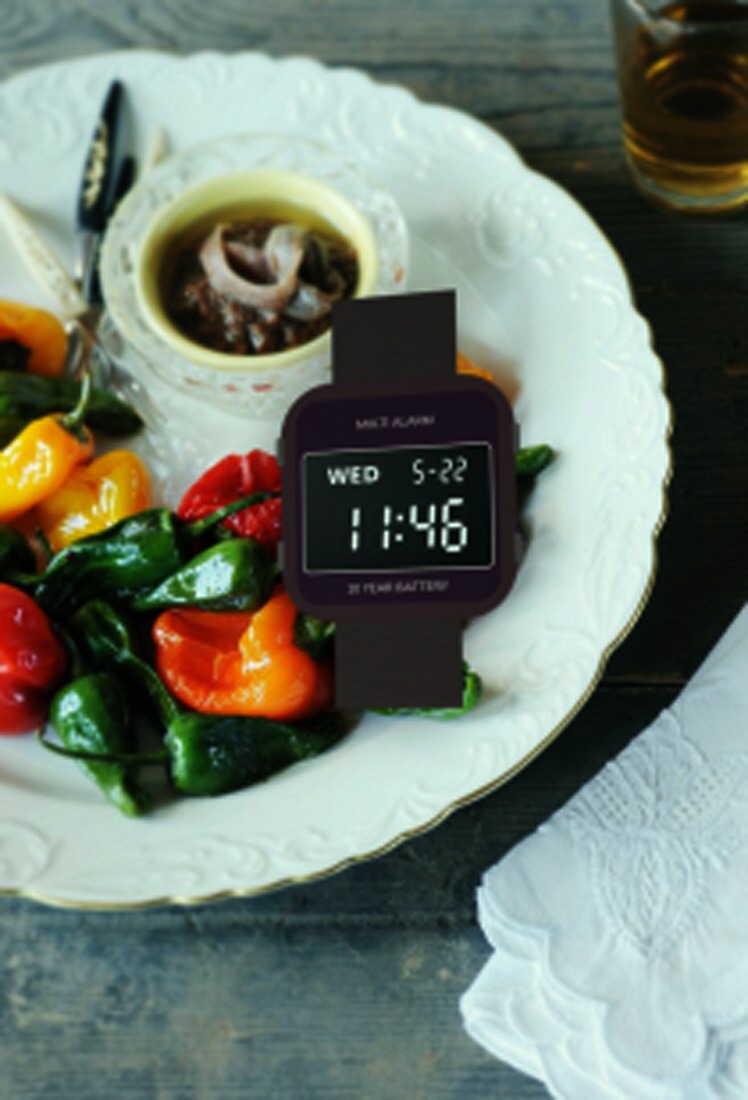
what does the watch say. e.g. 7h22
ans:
11h46
